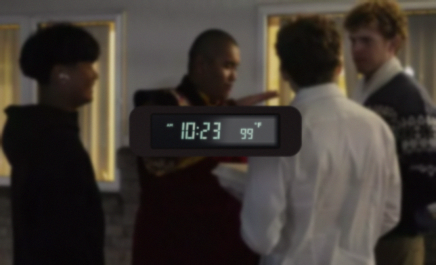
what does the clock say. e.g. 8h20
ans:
10h23
